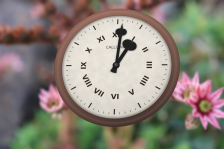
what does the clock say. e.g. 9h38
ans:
1h01
